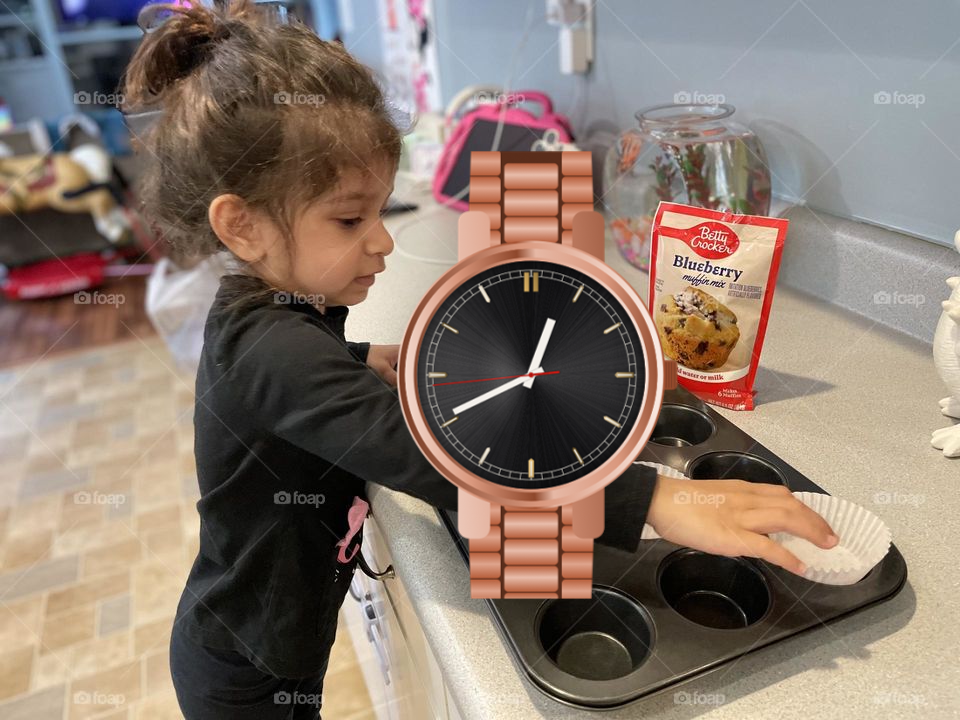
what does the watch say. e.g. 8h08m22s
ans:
12h40m44s
